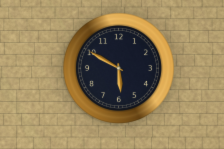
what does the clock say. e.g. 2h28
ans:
5h50
